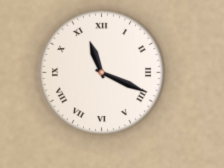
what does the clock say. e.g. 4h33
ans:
11h19
